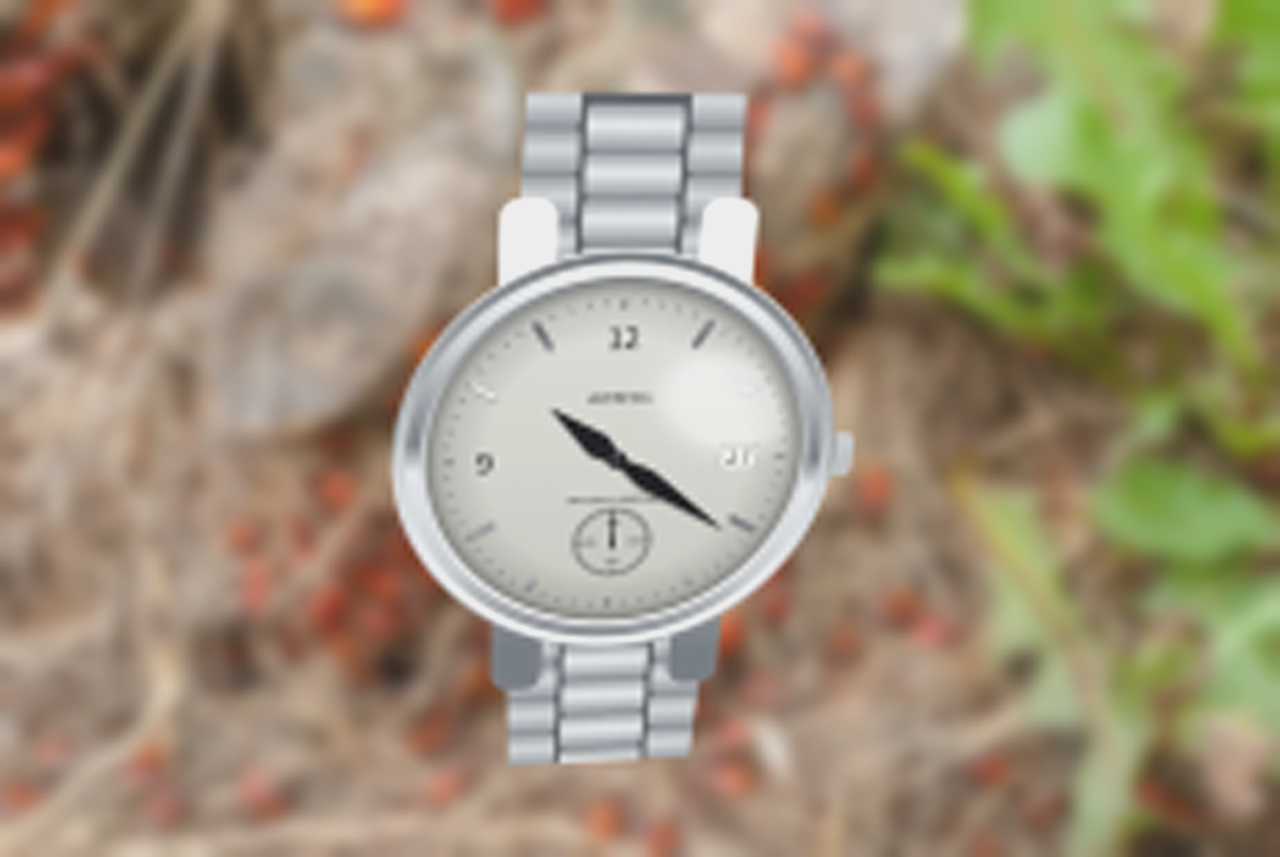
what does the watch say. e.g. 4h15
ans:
10h21
